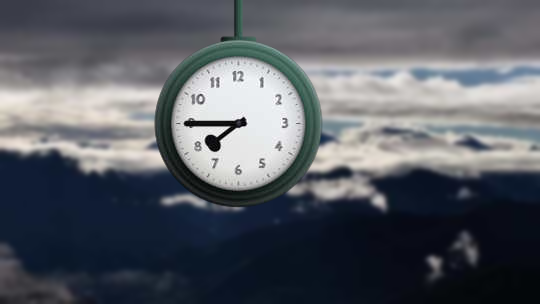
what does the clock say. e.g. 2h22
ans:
7h45
